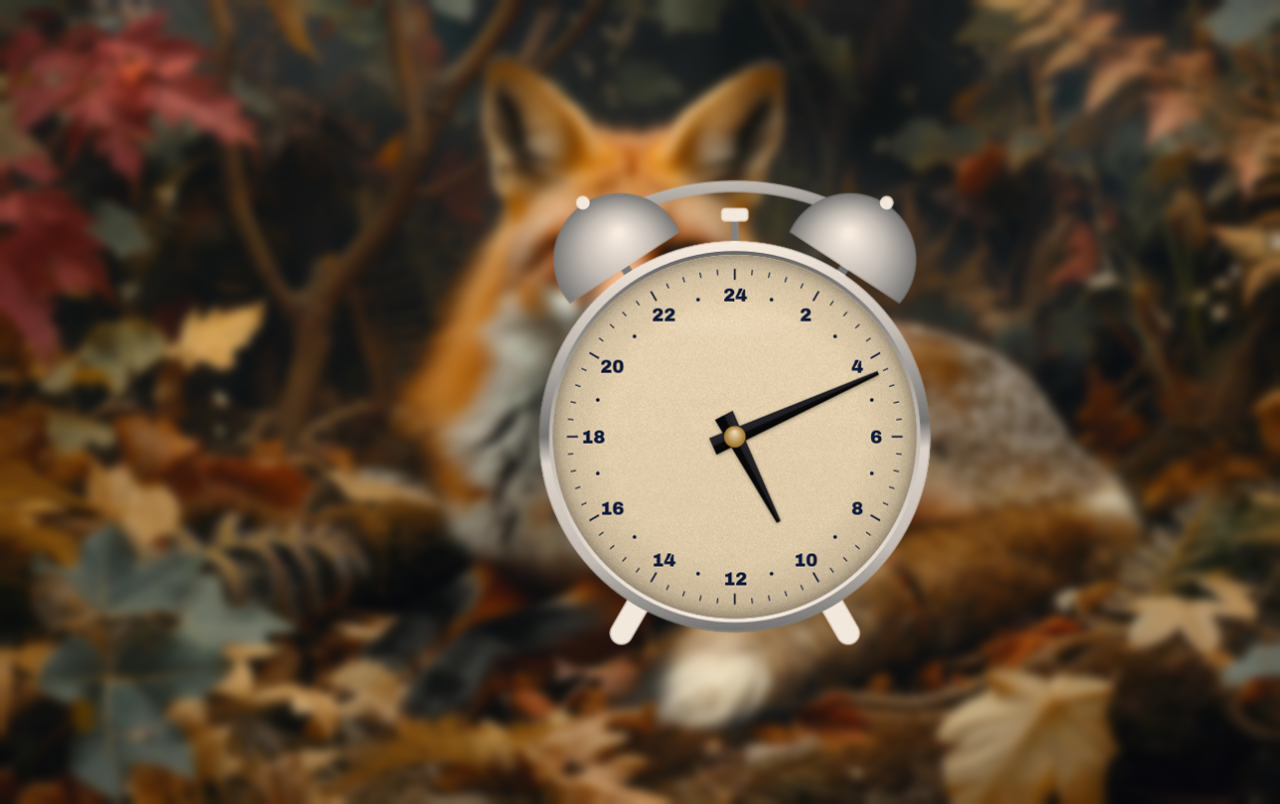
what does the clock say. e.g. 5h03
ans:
10h11
